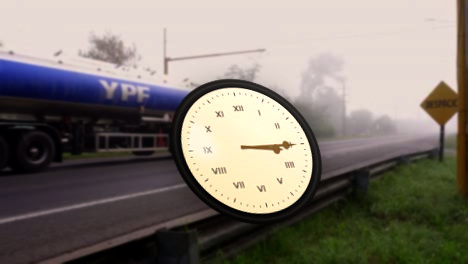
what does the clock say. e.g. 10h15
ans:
3h15
